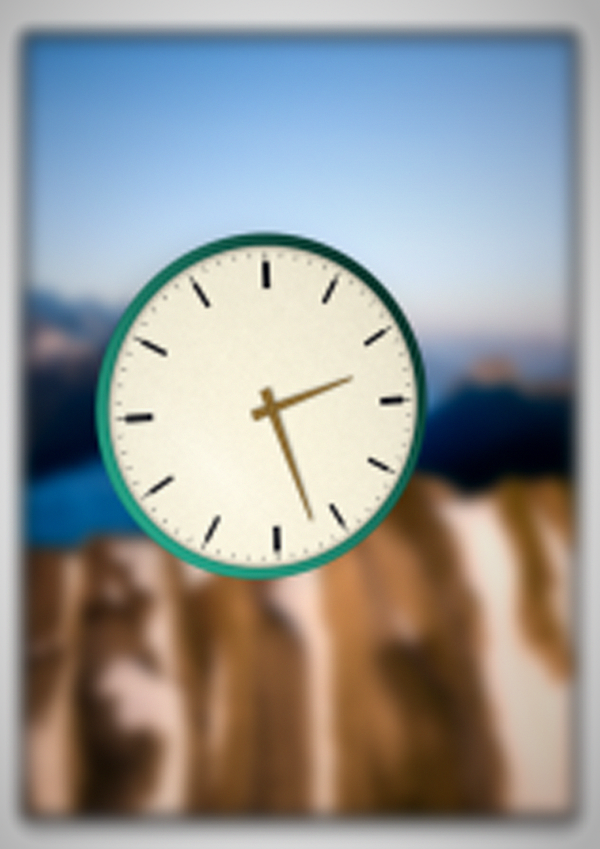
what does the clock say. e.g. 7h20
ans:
2h27
